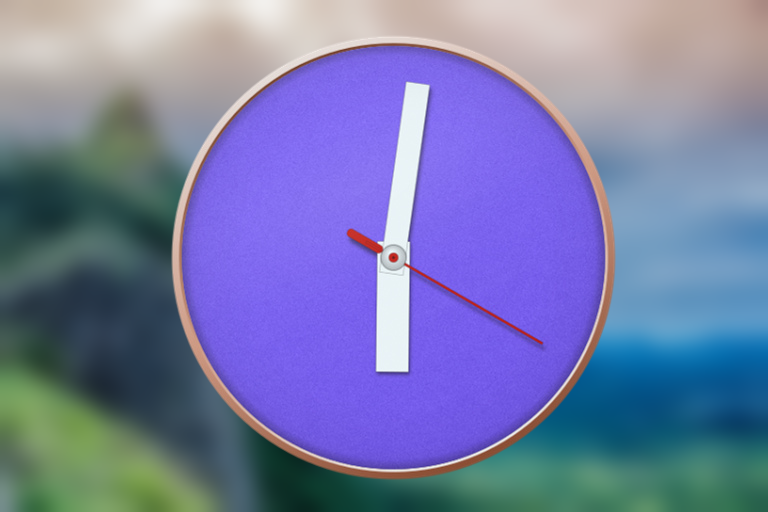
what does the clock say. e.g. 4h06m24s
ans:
6h01m20s
